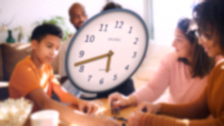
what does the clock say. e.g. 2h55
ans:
5h42
